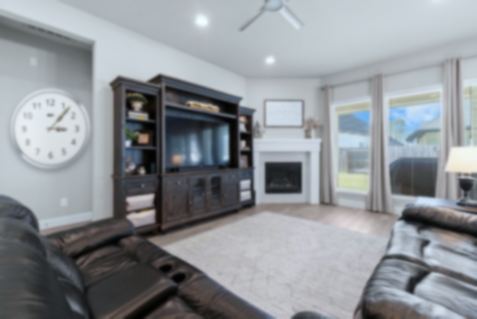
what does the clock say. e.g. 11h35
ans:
3h07
